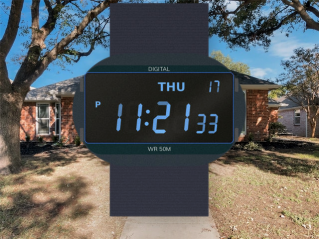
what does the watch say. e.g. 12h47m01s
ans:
11h21m33s
